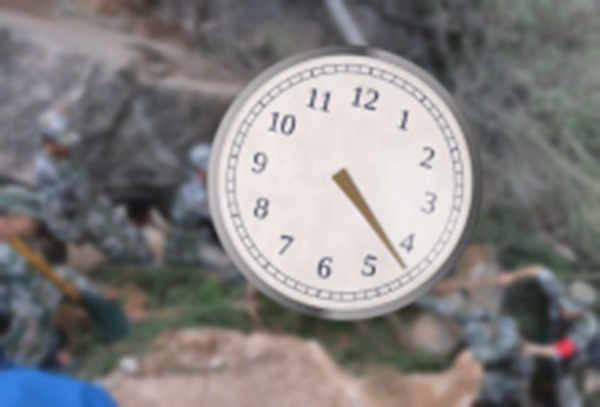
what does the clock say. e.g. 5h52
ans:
4h22
